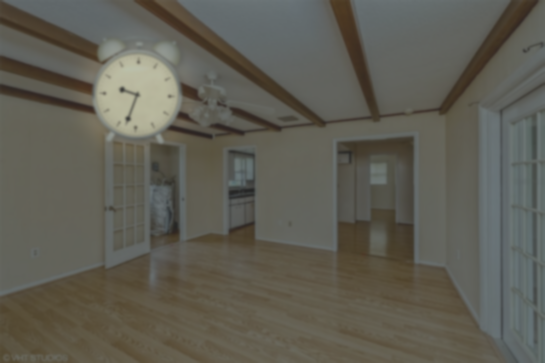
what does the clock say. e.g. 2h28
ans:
9h33
